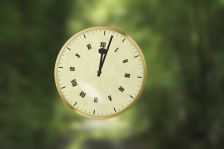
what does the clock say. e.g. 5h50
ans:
12h02
